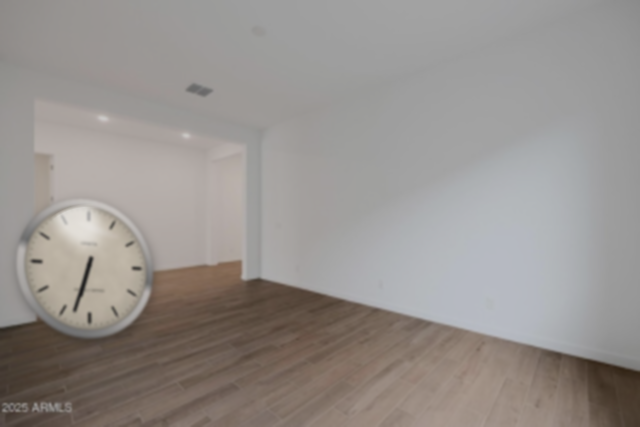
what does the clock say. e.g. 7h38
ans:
6h33
